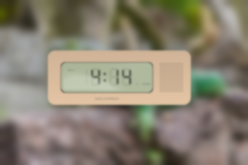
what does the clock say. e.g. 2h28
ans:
4h14
